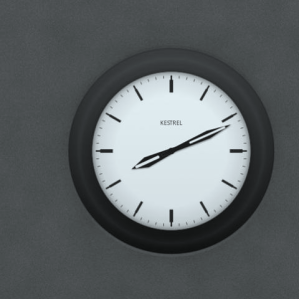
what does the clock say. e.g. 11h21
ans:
8h11
